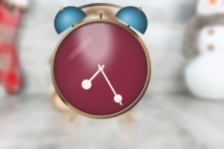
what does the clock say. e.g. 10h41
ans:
7h25
